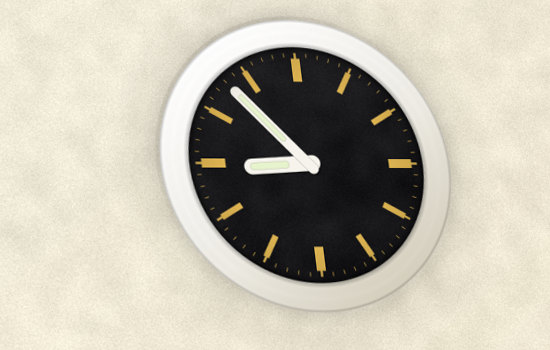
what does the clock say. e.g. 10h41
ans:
8h53
